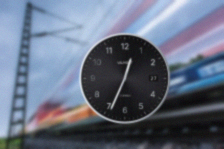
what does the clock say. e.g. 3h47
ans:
12h34
